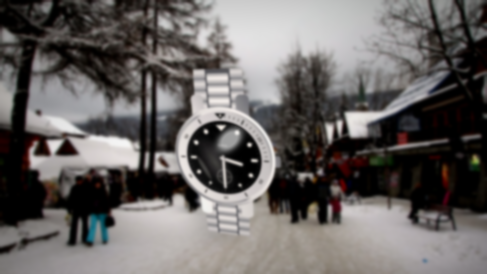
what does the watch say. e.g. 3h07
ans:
3h30
